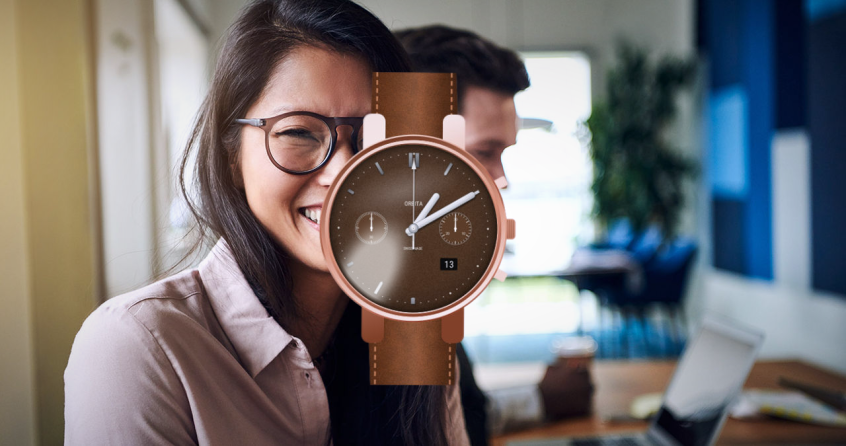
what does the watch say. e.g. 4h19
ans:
1h10
